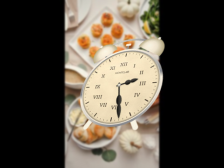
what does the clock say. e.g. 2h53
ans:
2h28
